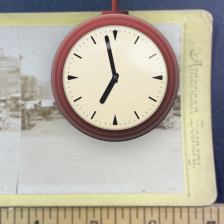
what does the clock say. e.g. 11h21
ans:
6h58
